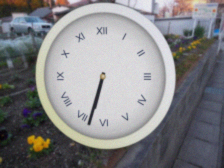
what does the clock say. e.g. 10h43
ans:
6h33
